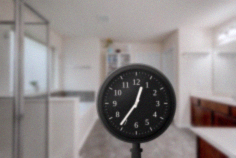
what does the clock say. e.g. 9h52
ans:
12h36
